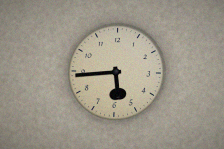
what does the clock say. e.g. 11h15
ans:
5h44
